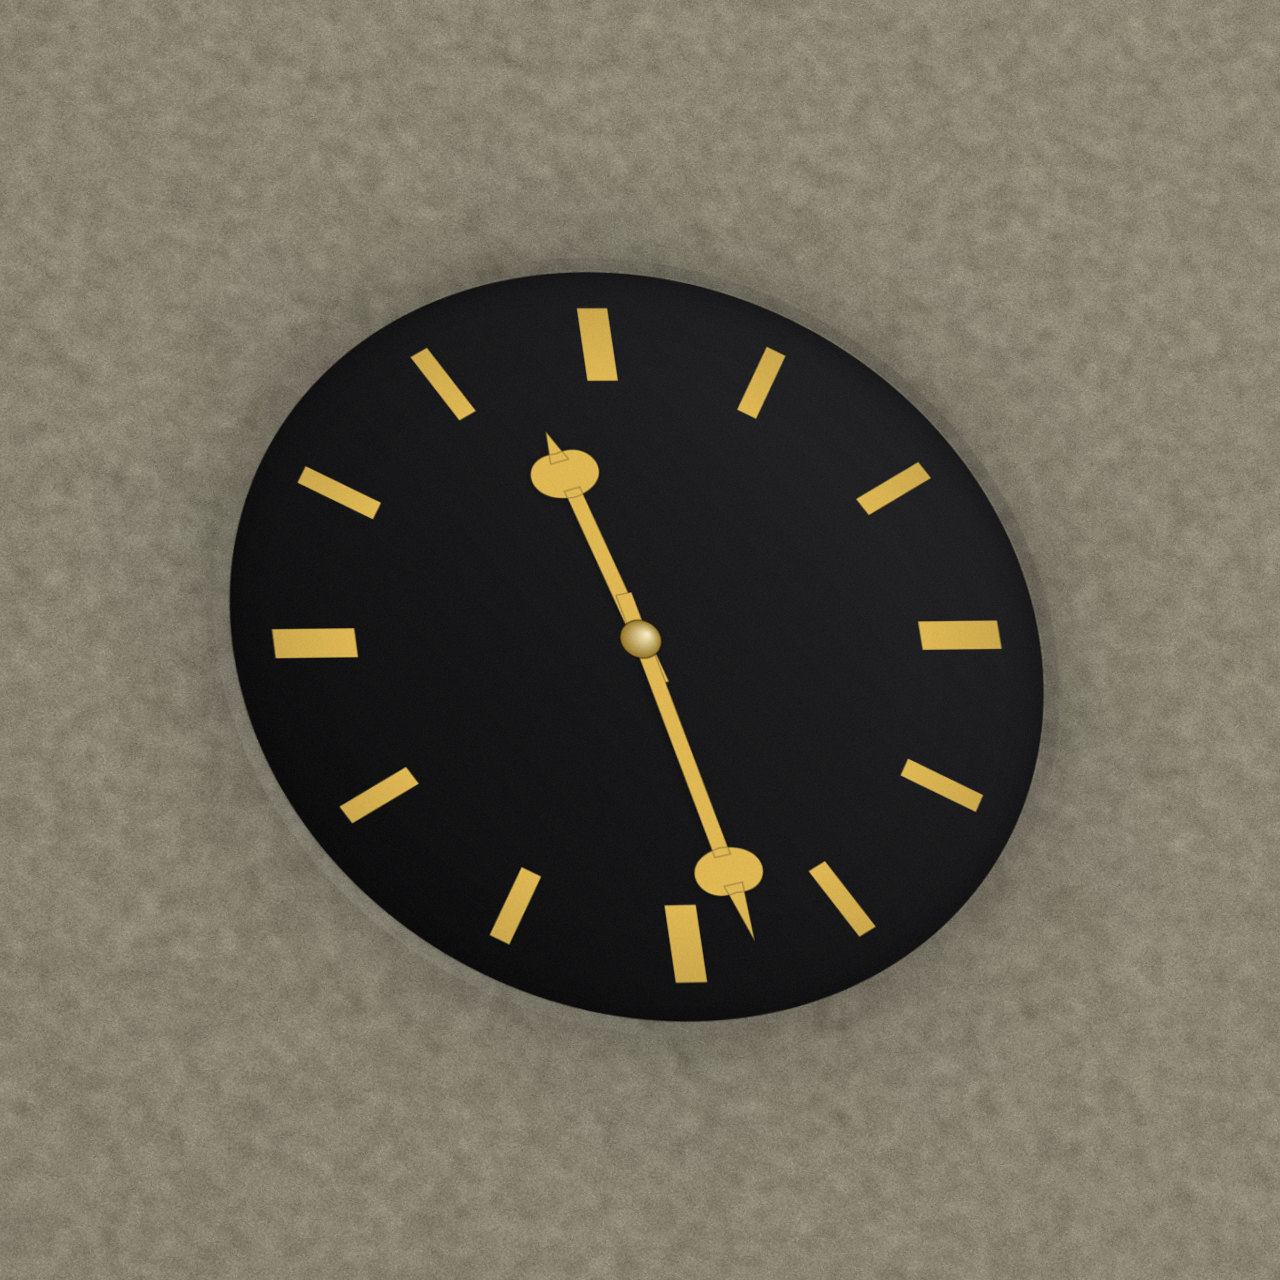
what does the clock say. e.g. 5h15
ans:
11h28
